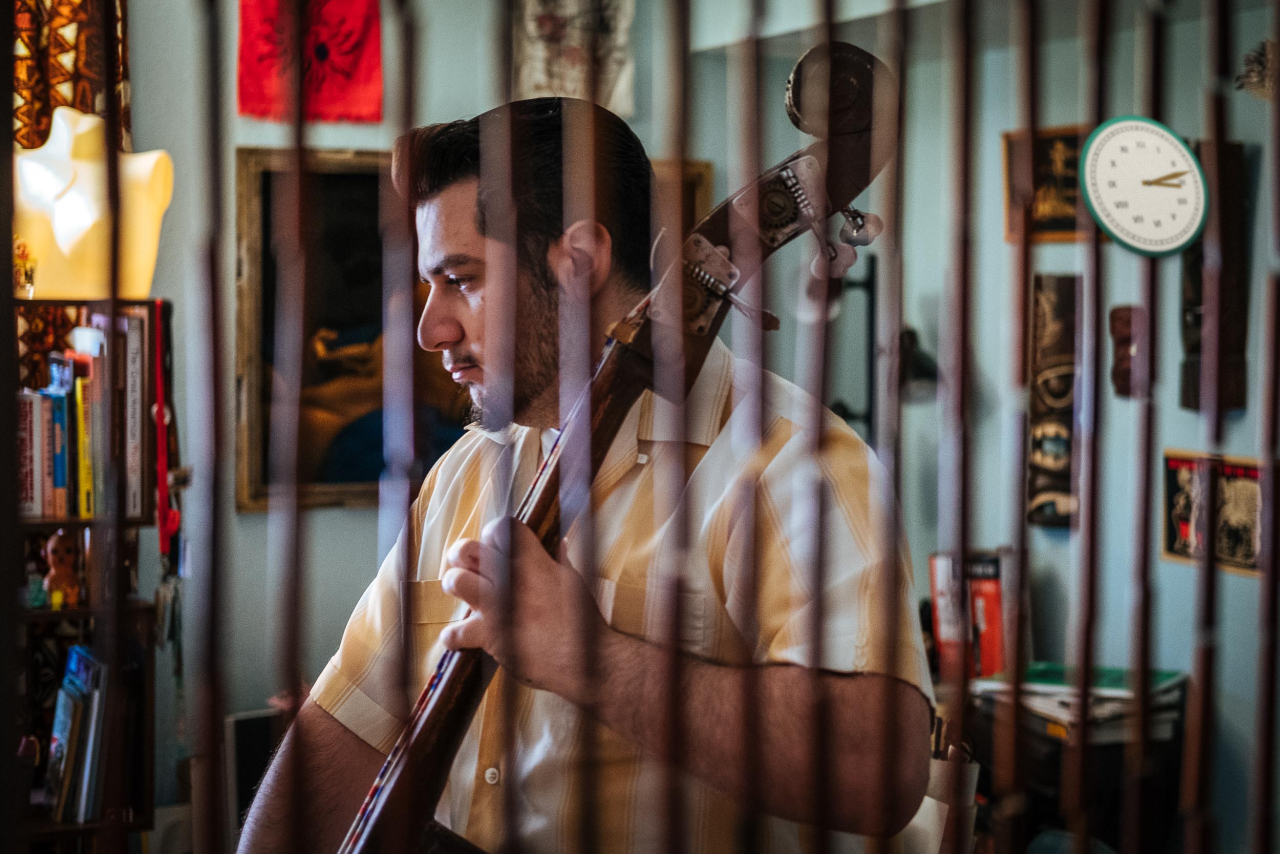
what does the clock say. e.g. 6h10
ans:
3h13
